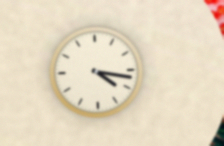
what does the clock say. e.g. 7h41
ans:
4h17
